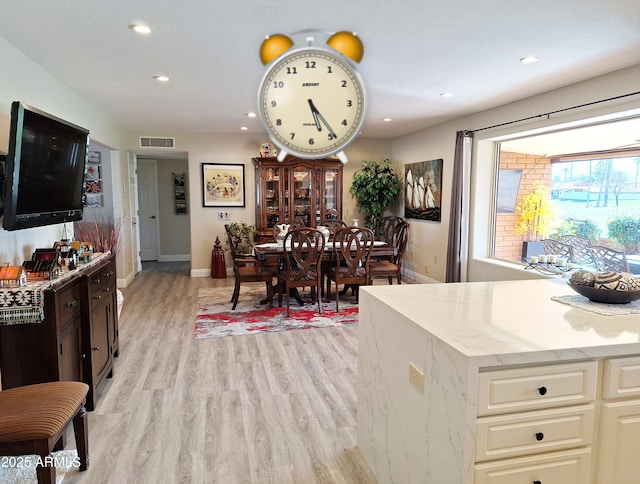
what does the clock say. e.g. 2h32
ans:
5h24
